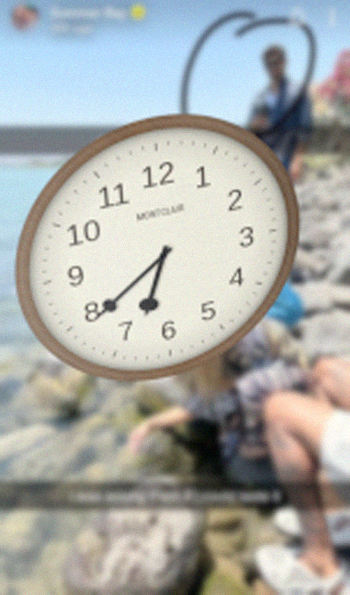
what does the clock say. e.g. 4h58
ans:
6h39
